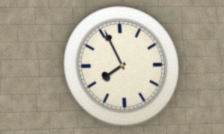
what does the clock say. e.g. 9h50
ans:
7h56
